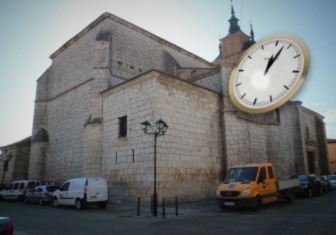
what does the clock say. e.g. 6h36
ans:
12h03
